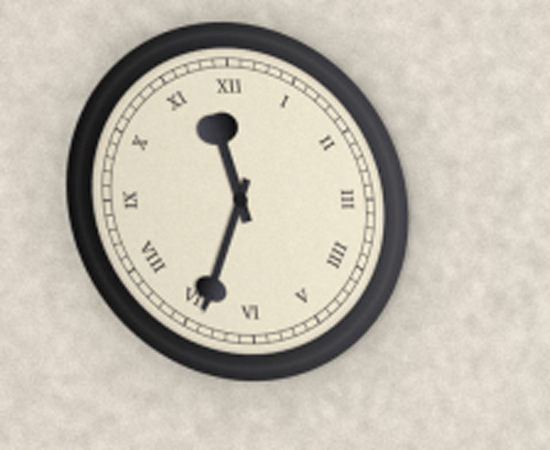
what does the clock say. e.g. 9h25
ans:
11h34
